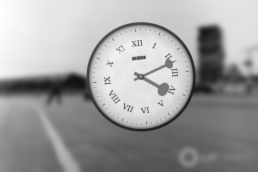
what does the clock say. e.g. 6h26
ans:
4h12
